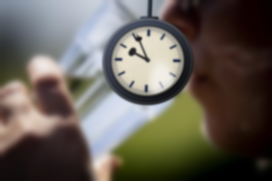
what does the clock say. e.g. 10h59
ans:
9h56
